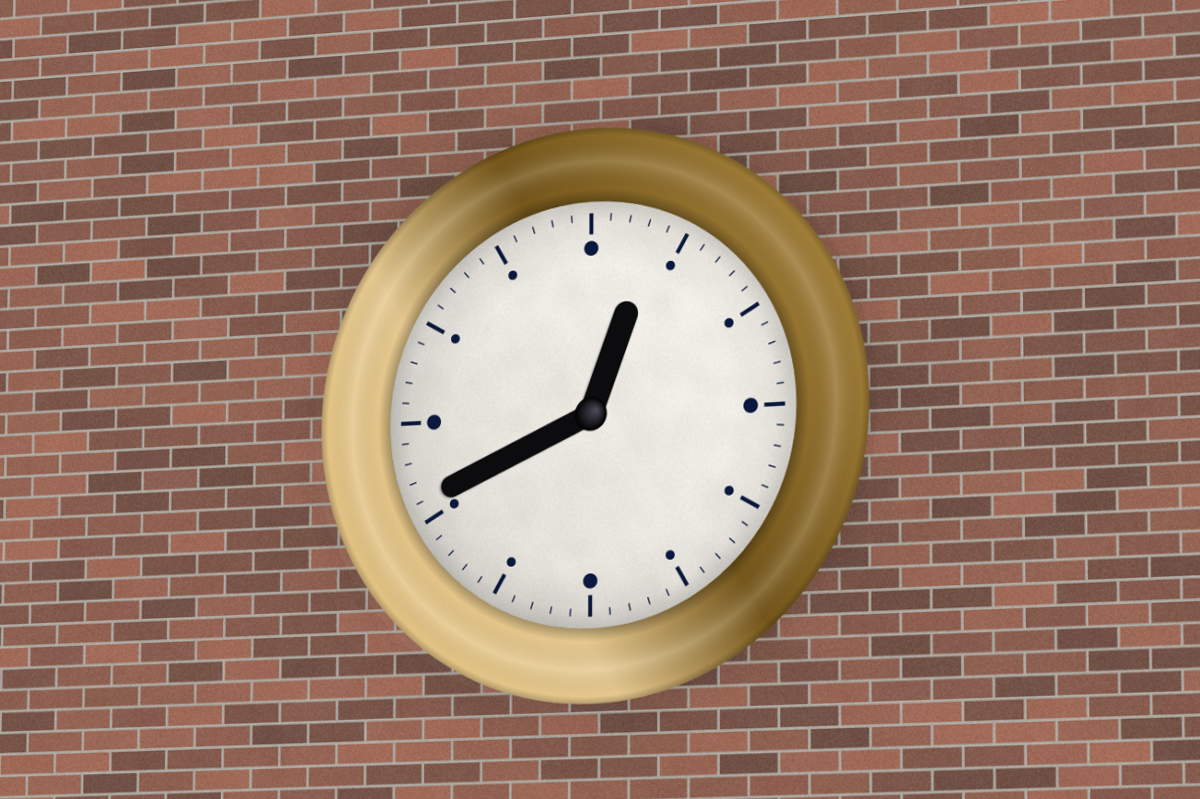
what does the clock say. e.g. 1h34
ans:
12h41
